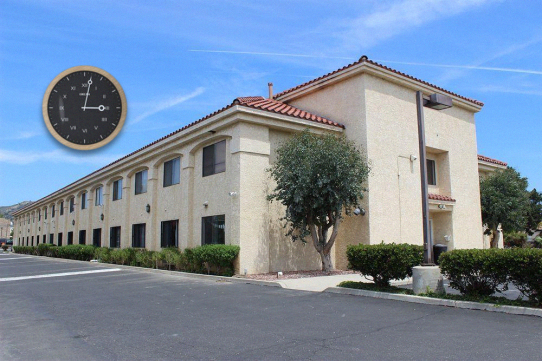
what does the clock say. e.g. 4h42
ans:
3h02
